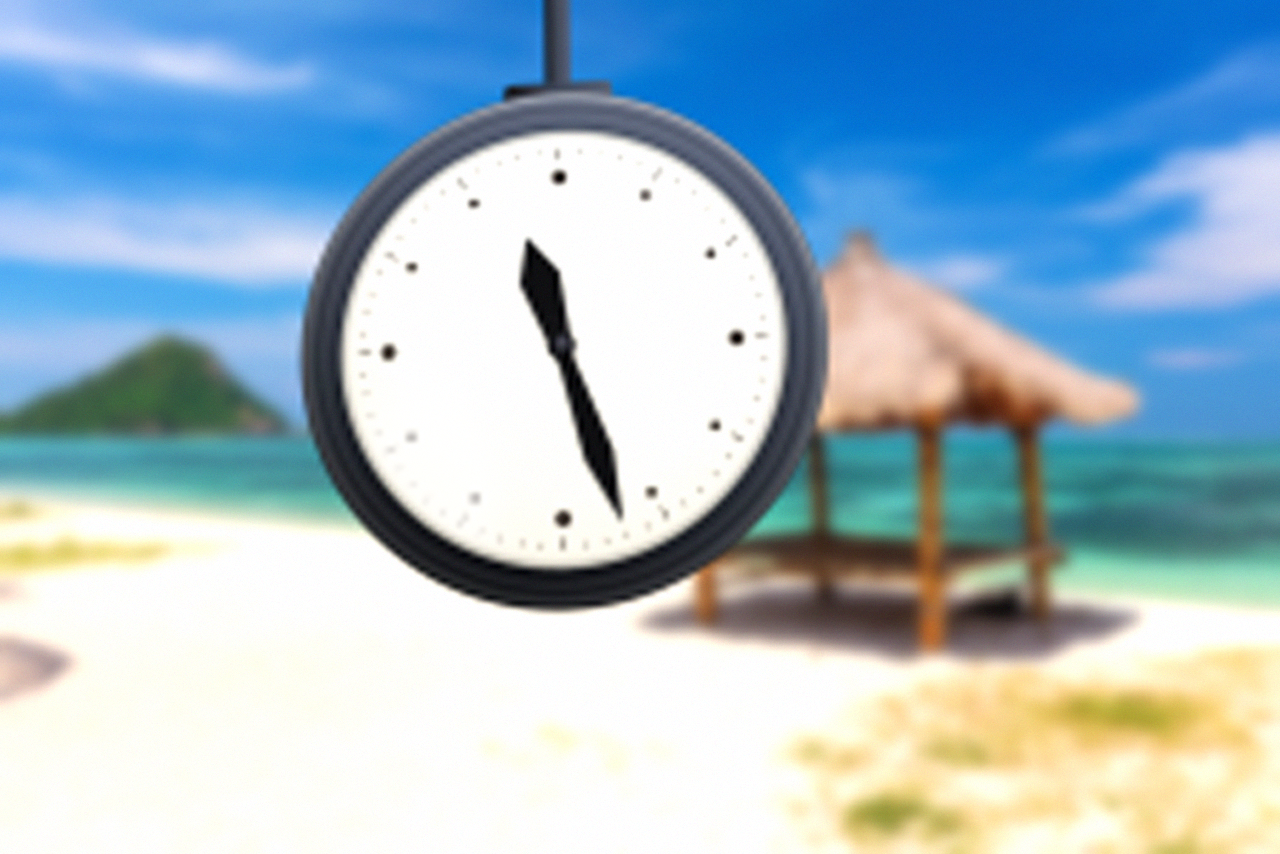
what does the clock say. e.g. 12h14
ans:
11h27
